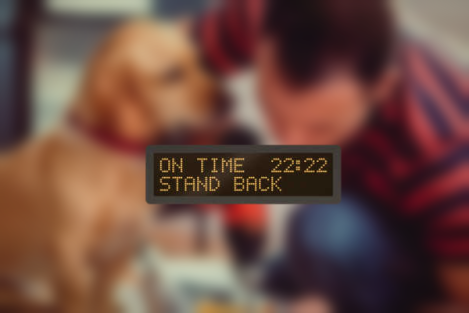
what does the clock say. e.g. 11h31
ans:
22h22
